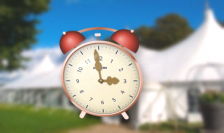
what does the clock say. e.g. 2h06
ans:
2h59
